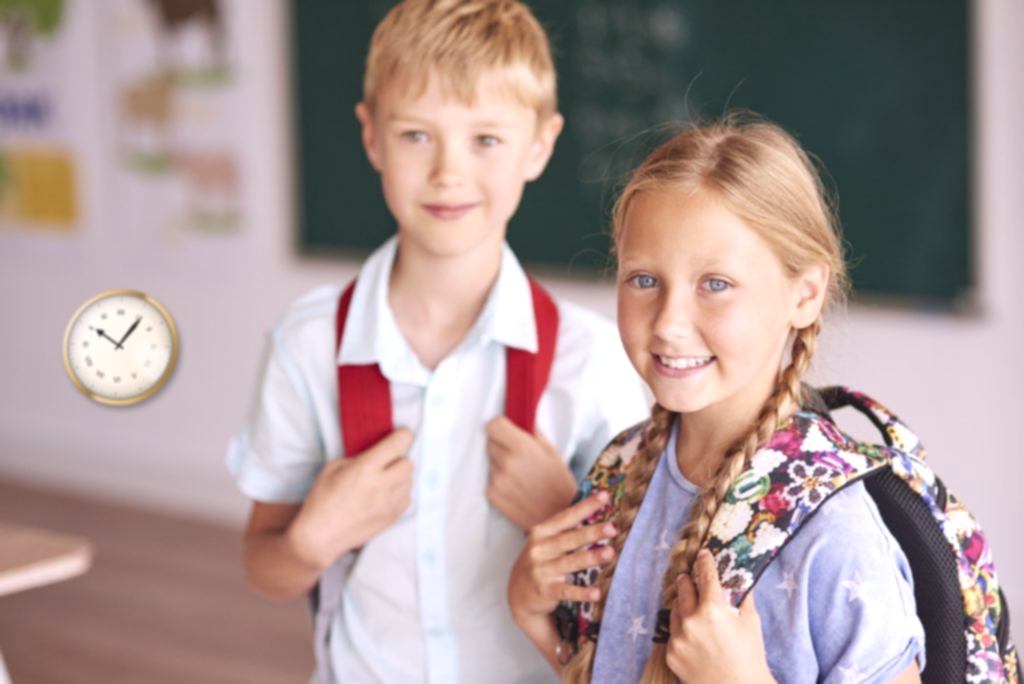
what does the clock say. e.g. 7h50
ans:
10h06
